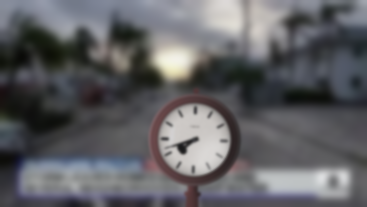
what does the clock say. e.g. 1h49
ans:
7h42
